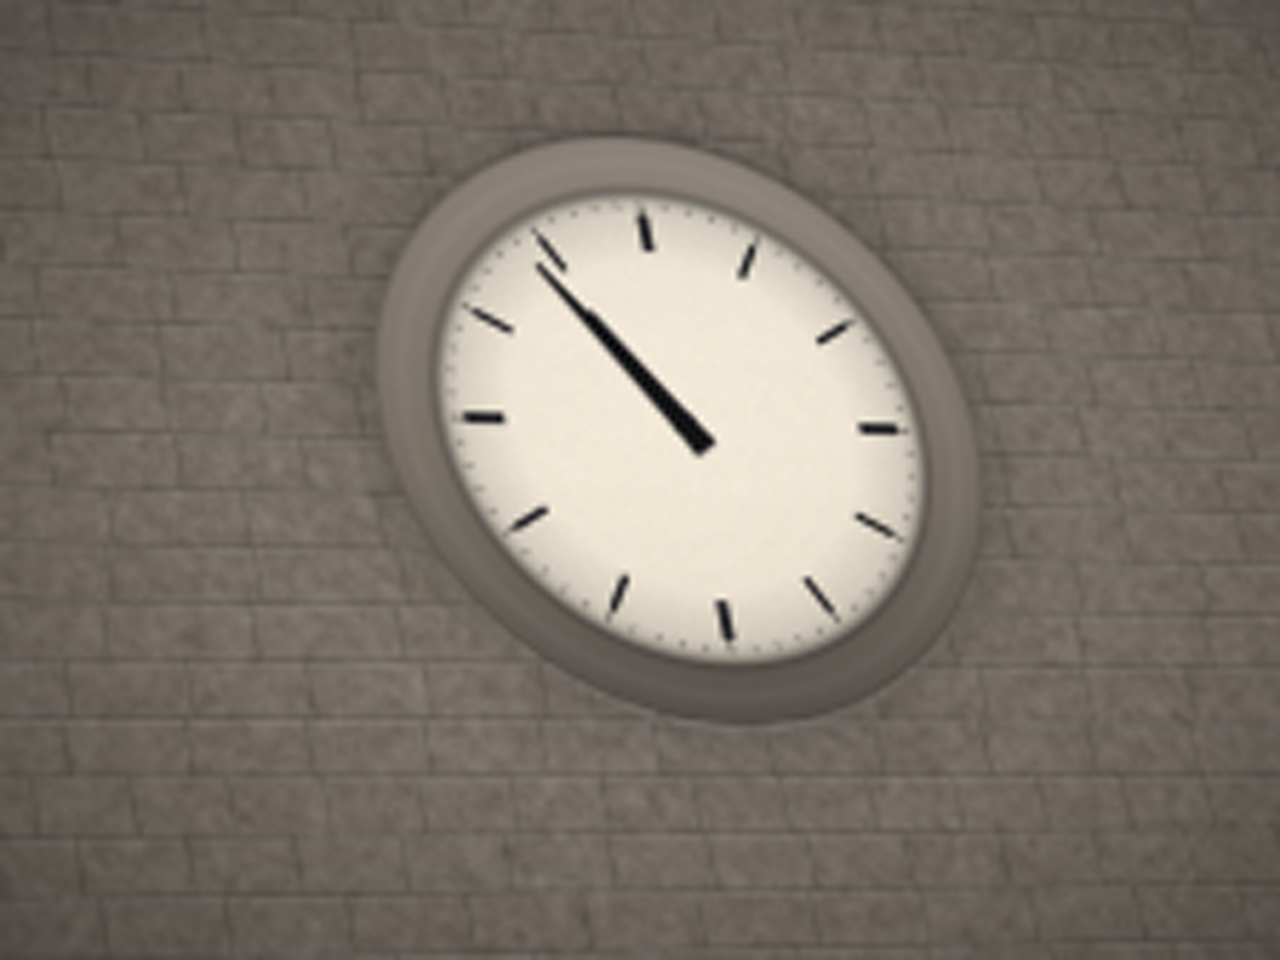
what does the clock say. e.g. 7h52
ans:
10h54
